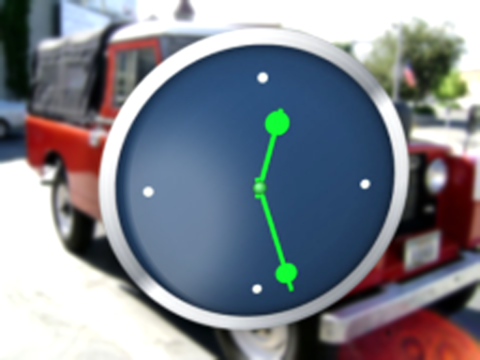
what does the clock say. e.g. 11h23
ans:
12h27
